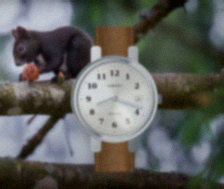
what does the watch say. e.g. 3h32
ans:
8h18
